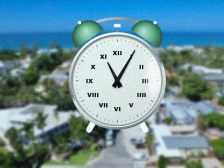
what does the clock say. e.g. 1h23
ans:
11h05
